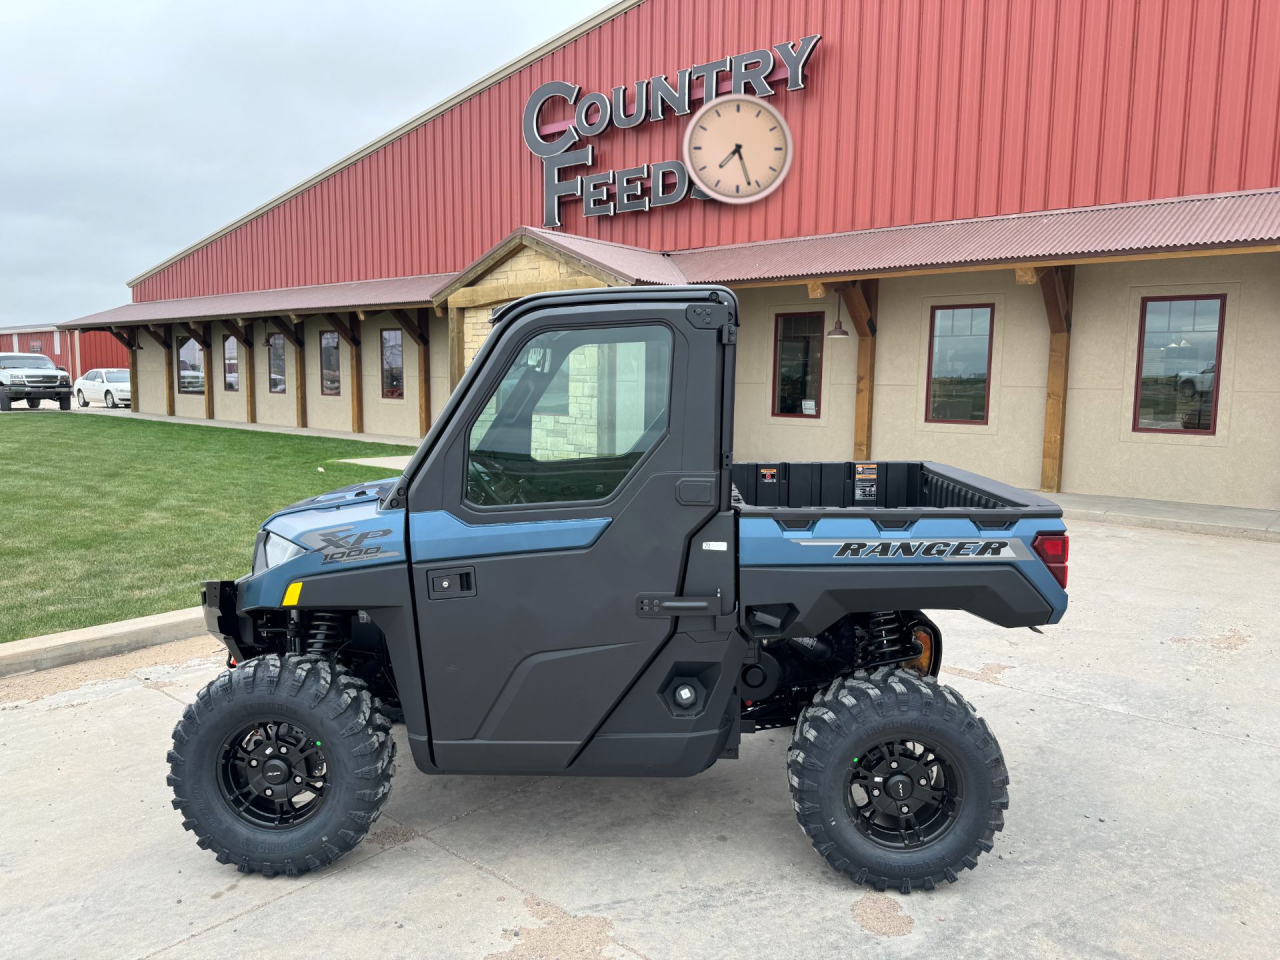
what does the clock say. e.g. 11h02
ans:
7h27
